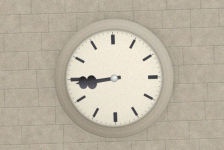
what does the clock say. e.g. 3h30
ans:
8h44
